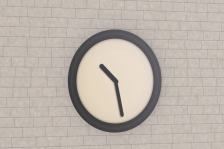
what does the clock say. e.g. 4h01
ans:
10h28
